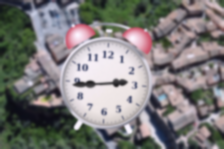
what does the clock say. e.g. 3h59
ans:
2h44
